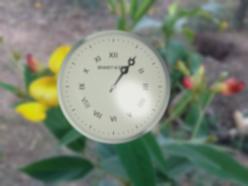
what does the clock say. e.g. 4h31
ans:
1h06
